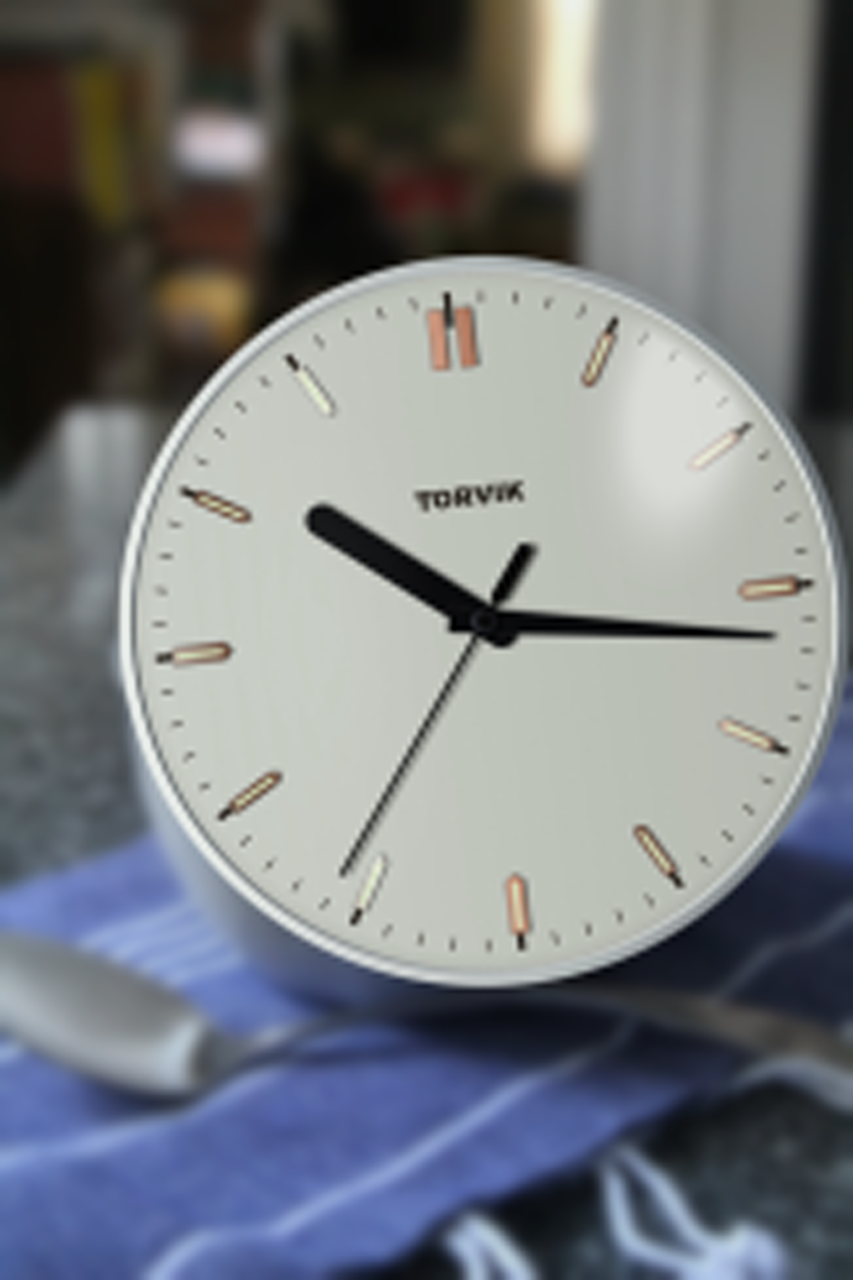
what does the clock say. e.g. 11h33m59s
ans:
10h16m36s
